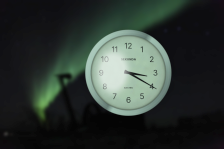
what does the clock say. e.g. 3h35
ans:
3h20
